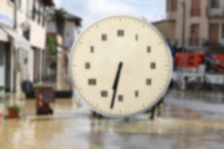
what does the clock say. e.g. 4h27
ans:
6h32
